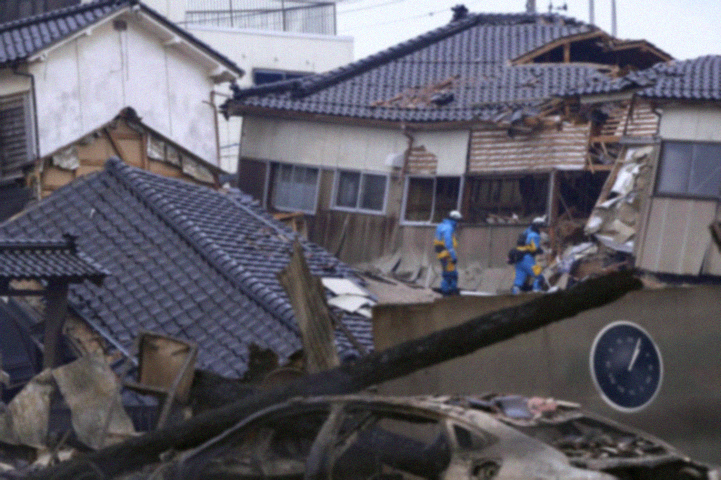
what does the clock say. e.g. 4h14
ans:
1h04
